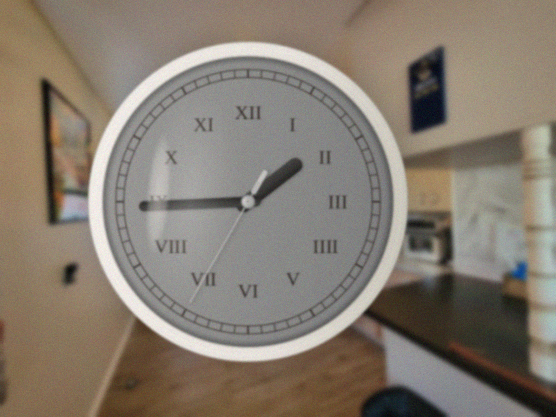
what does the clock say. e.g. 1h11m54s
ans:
1h44m35s
